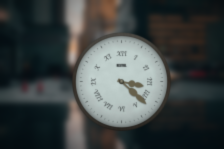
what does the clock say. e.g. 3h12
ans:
3h22
